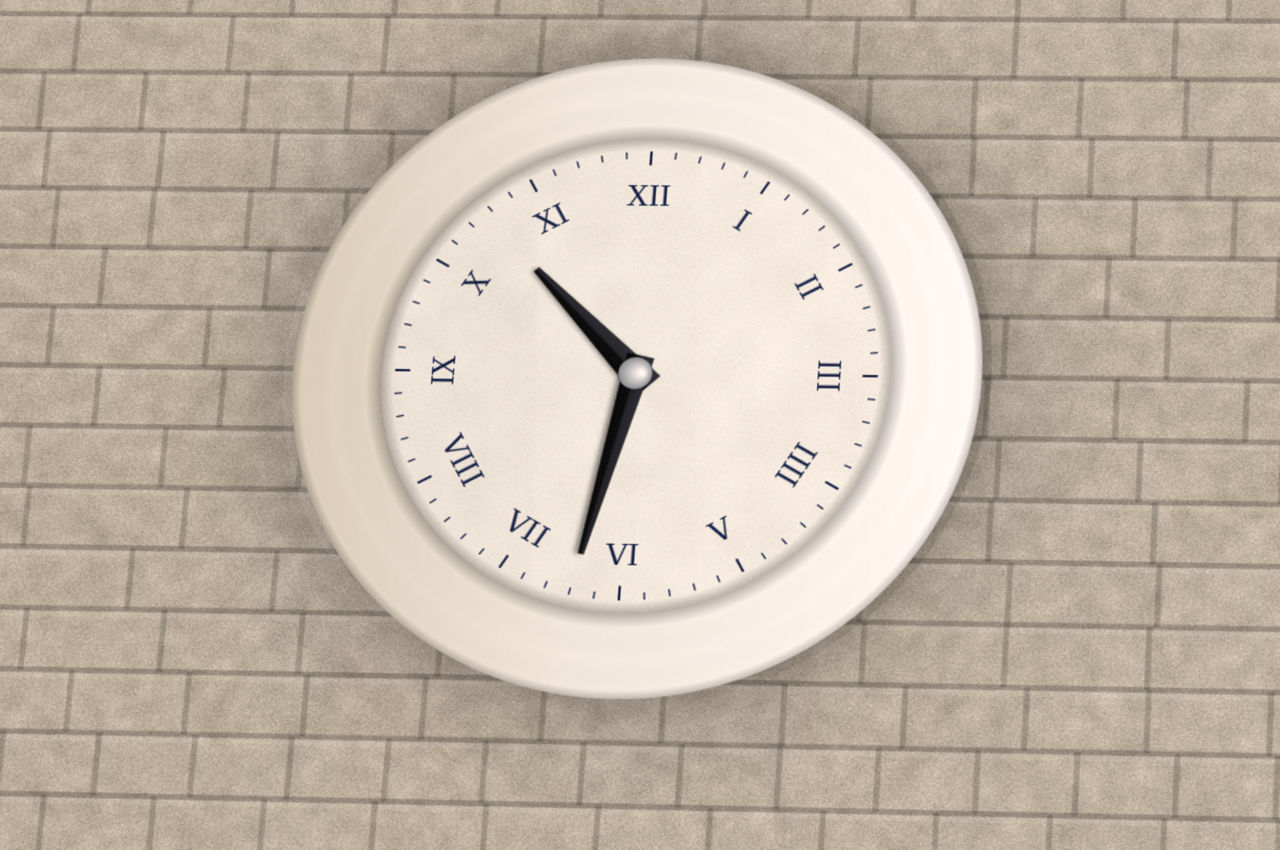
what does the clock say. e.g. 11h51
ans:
10h32
